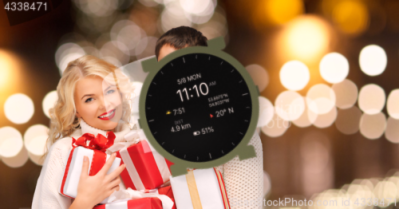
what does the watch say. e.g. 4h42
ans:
11h10
